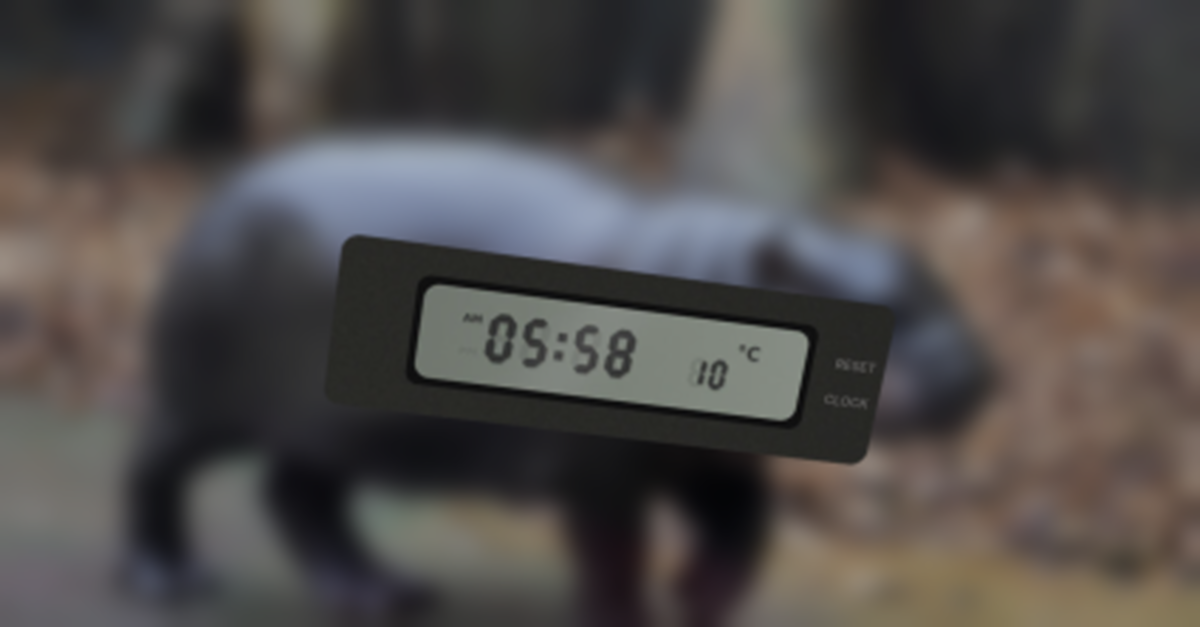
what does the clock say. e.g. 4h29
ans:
5h58
